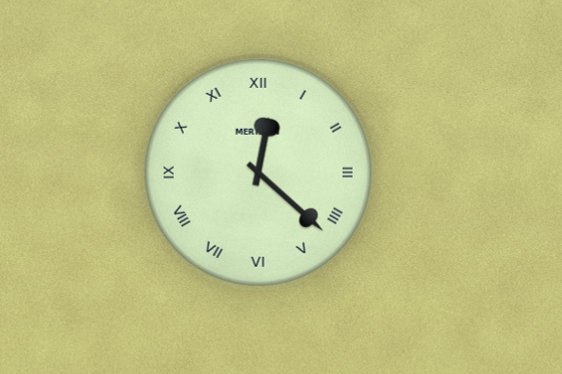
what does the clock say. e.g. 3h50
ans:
12h22
